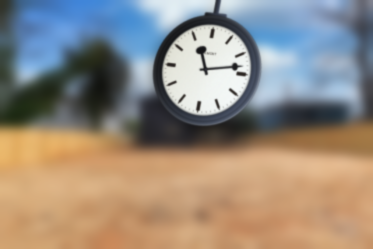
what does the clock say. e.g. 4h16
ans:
11h13
